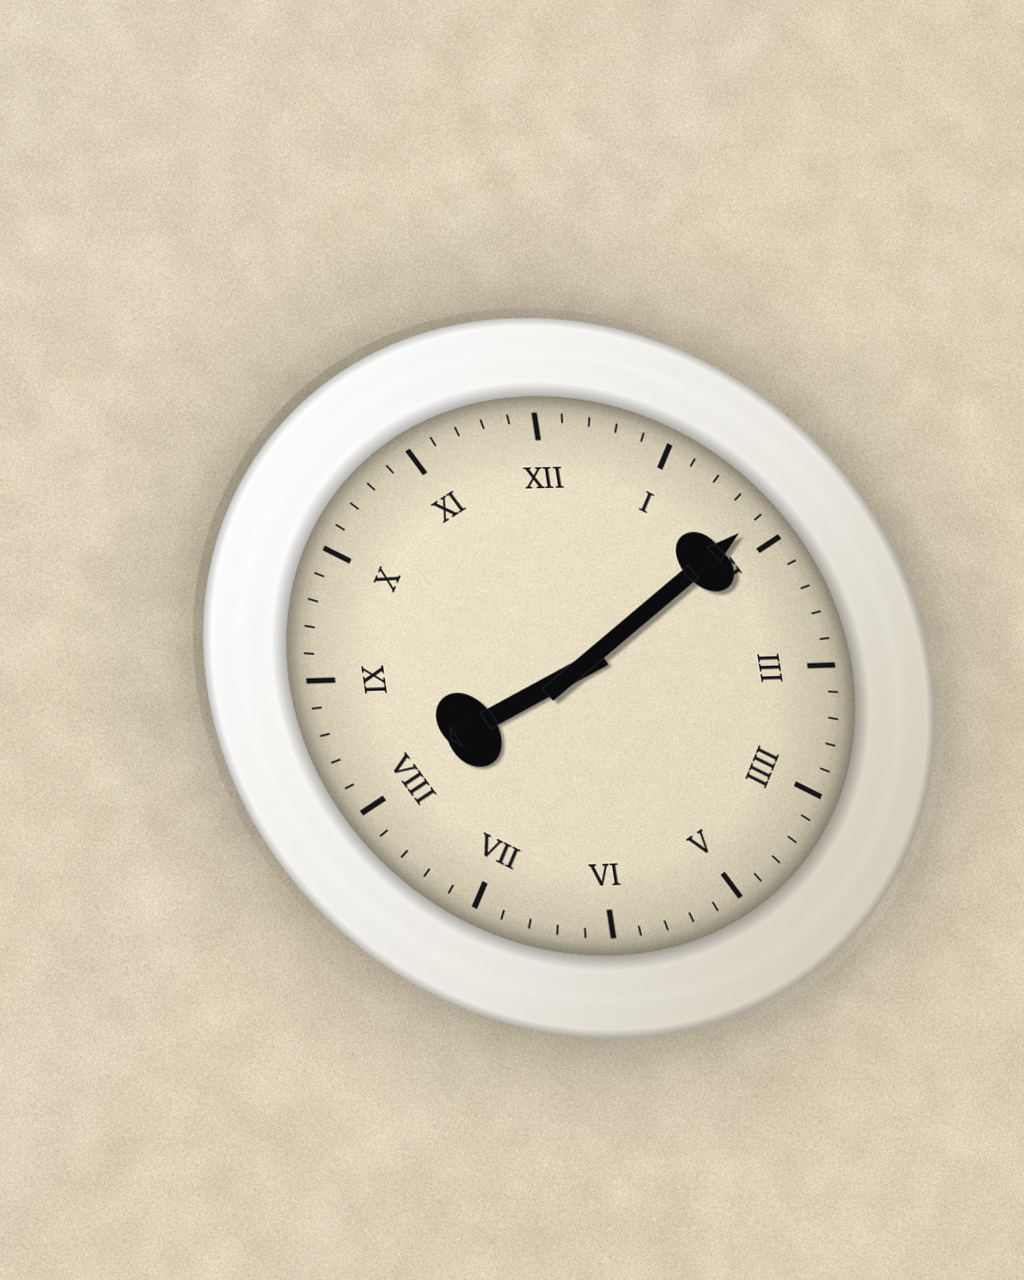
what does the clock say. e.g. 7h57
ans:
8h09
